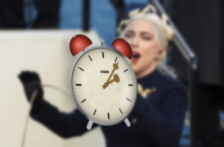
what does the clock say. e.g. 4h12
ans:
2h06
